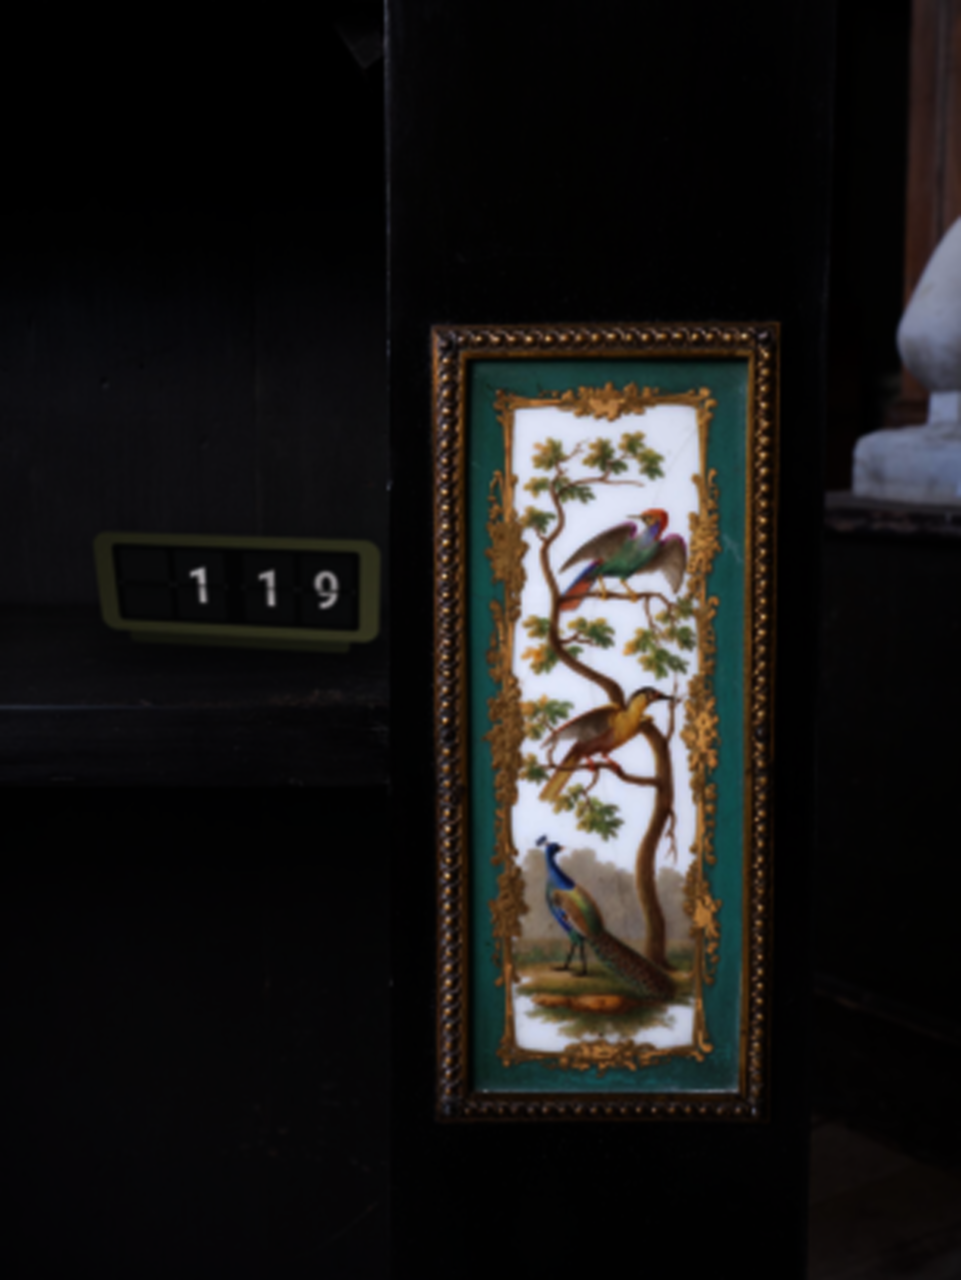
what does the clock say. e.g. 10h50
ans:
1h19
